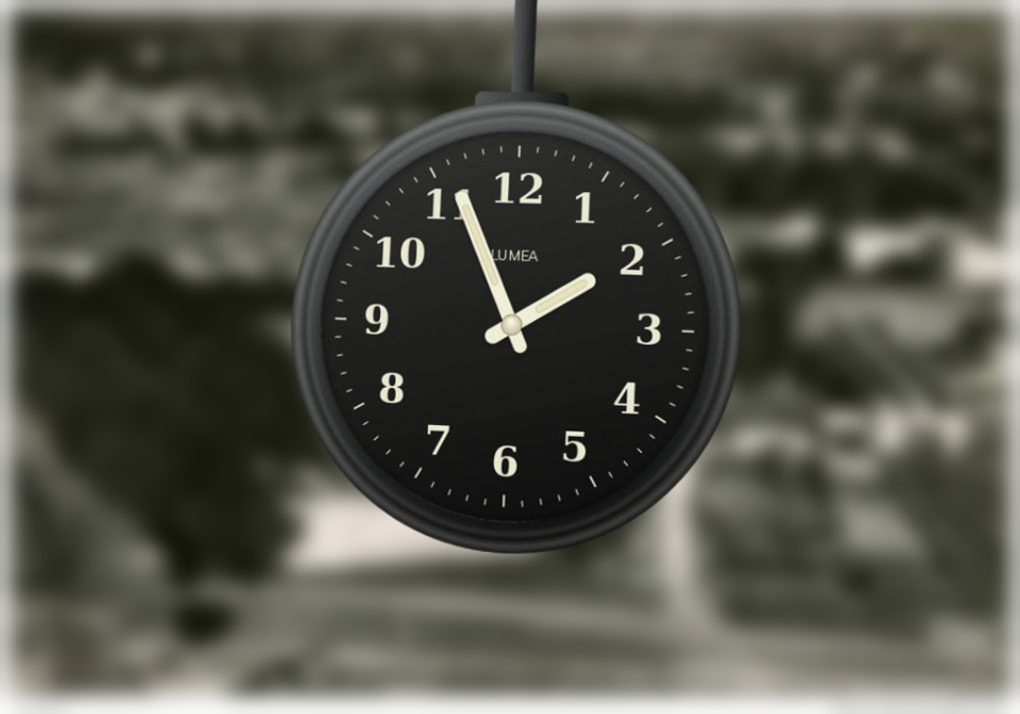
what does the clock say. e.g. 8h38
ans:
1h56
